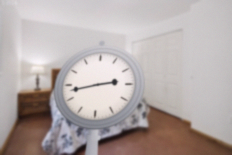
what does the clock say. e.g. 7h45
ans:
2h43
